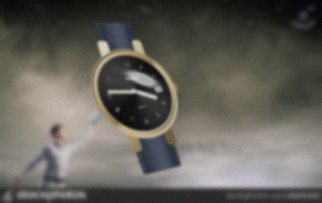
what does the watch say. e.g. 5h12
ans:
3h46
